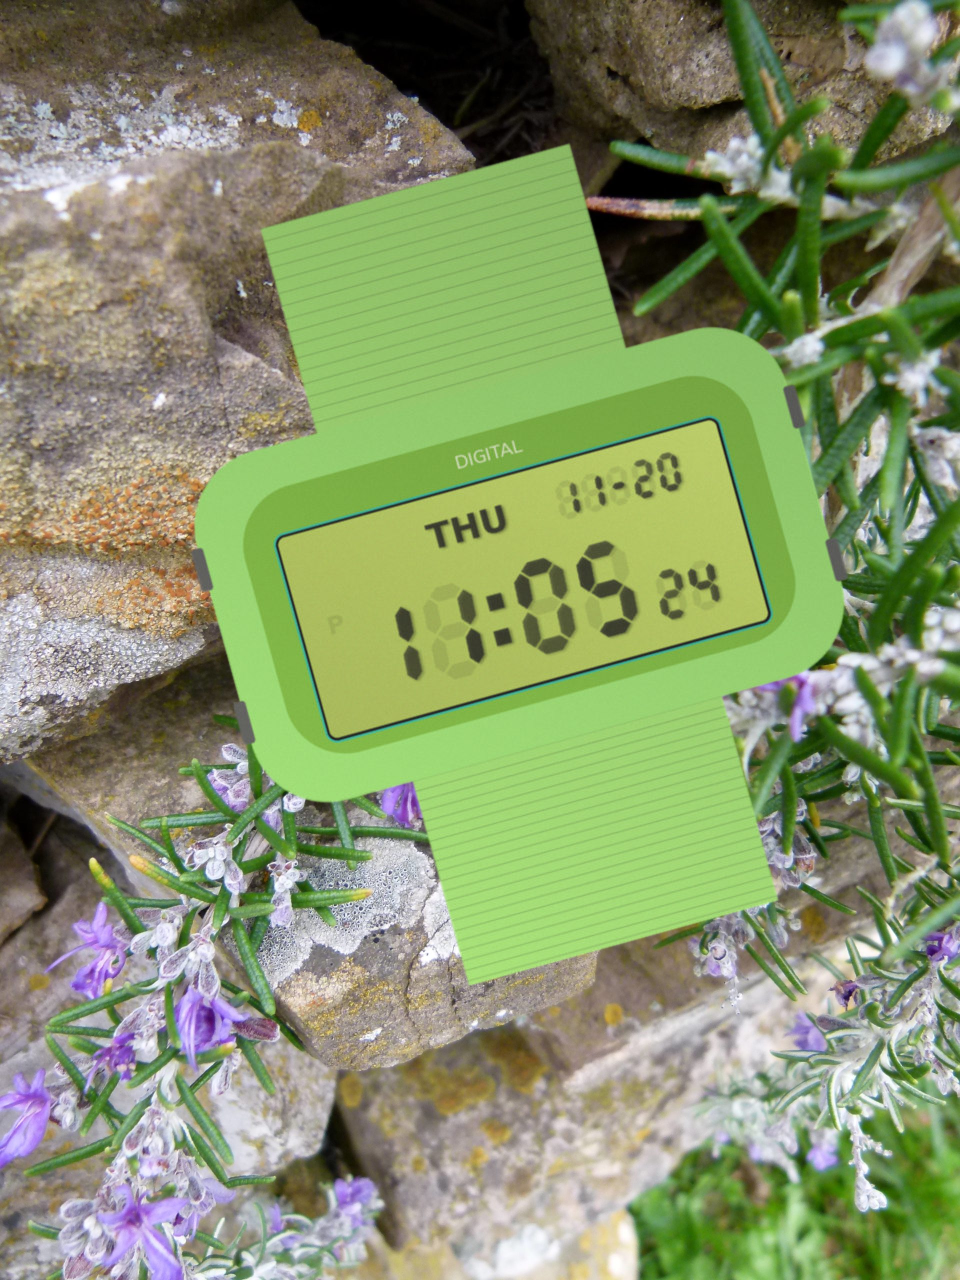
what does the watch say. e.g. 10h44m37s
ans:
11h05m24s
